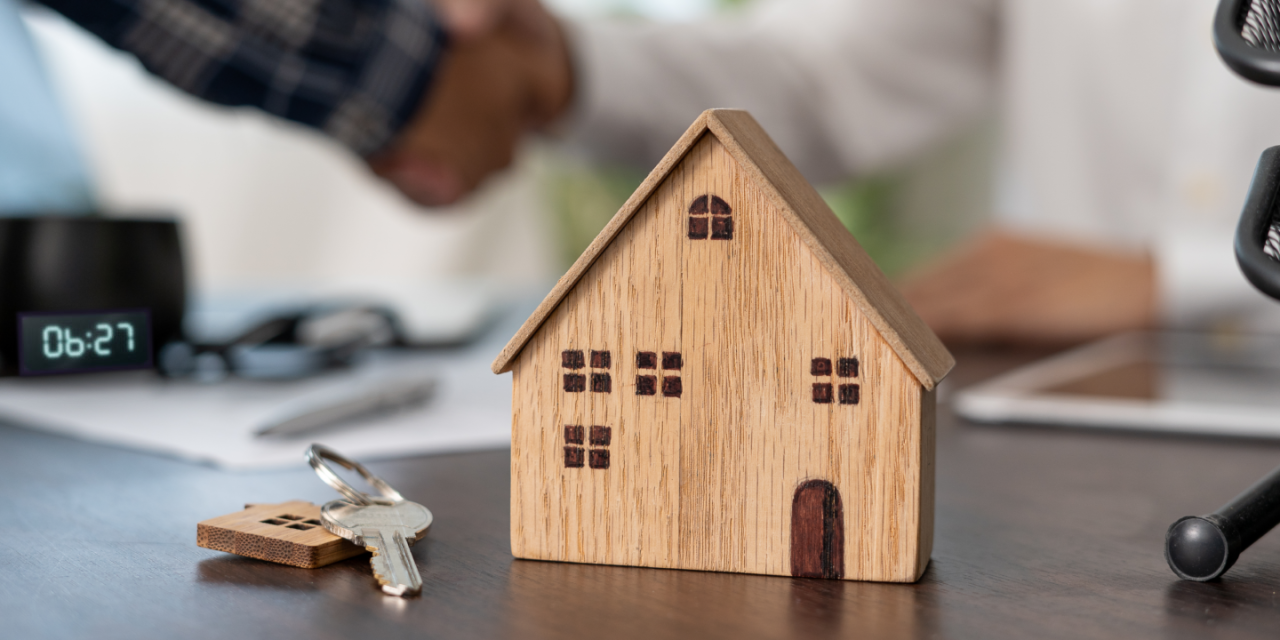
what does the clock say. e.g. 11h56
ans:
6h27
